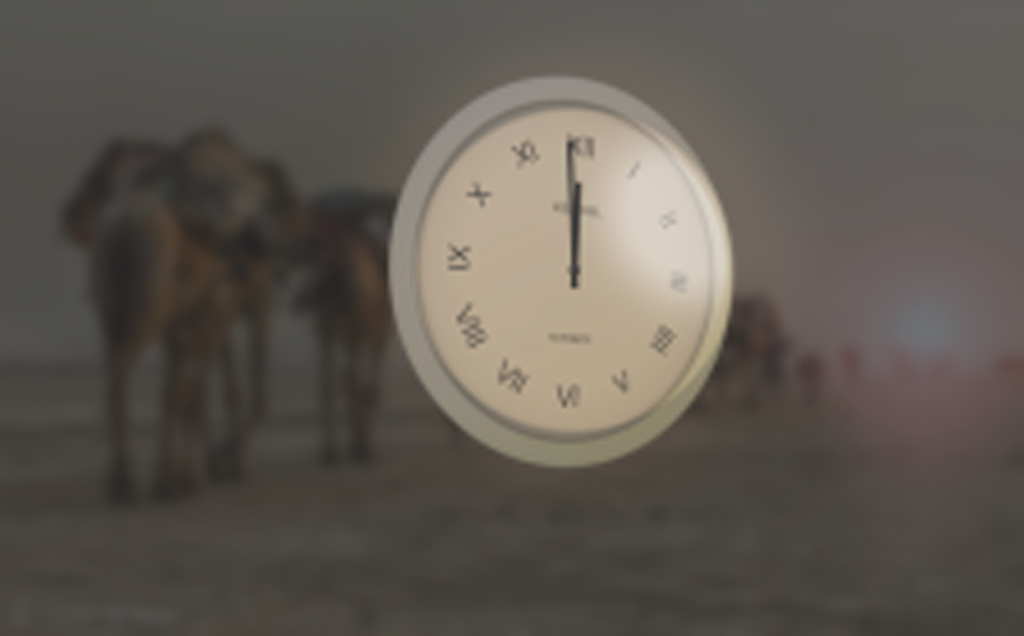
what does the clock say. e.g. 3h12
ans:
11h59
